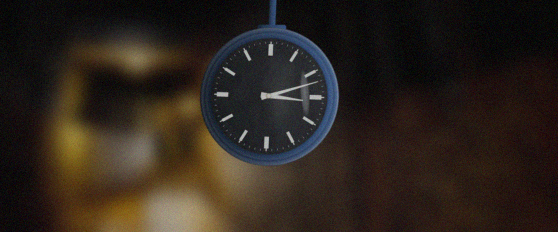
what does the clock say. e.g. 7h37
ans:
3h12
